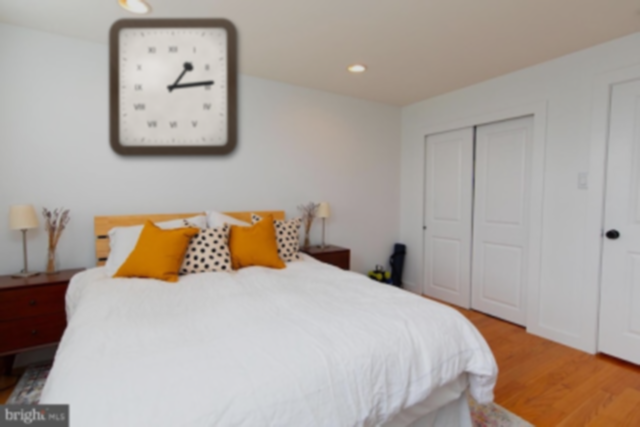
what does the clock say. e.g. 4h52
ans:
1h14
